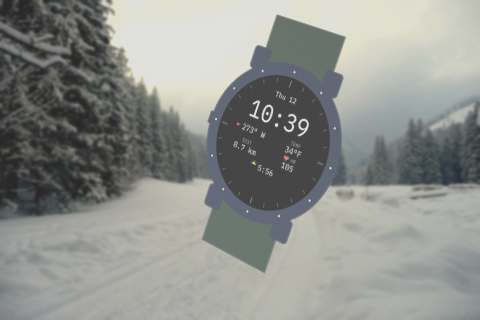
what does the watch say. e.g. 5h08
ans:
10h39
